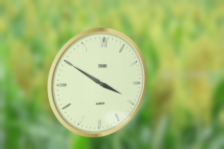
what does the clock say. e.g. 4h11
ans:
3h50
